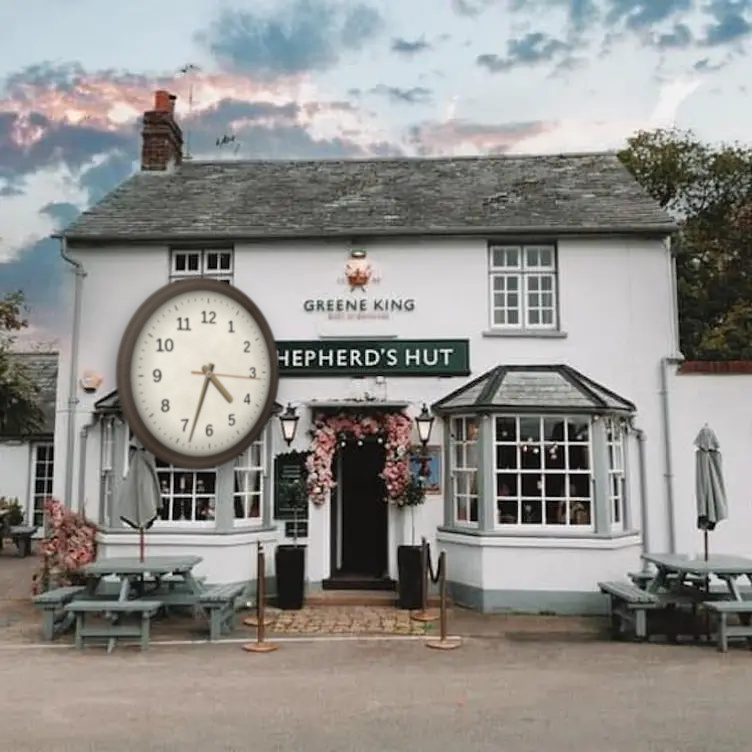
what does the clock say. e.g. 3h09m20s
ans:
4h33m16s
